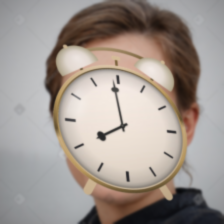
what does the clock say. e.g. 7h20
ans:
7h59
